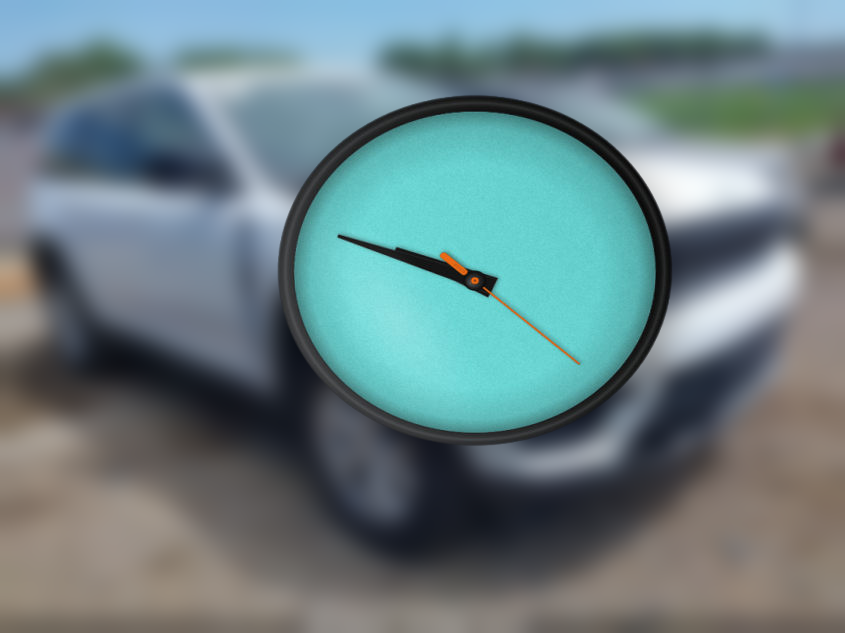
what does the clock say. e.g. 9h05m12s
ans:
9h48m22s
